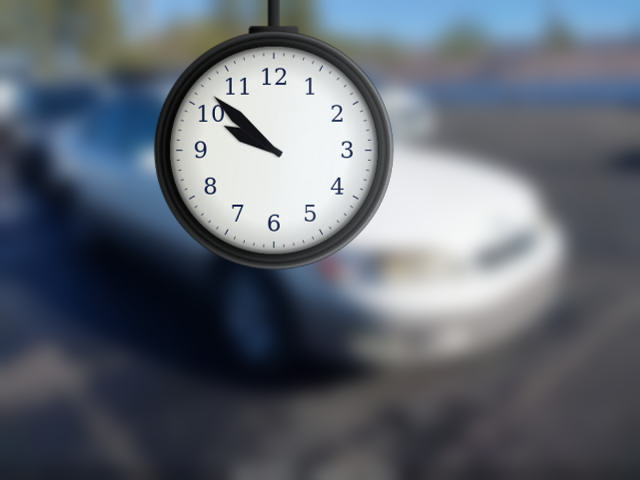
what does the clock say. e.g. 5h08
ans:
9h52
